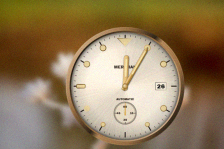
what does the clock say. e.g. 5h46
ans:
12h05
